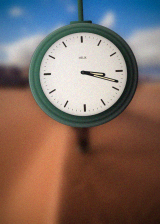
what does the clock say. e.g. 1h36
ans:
3h18
